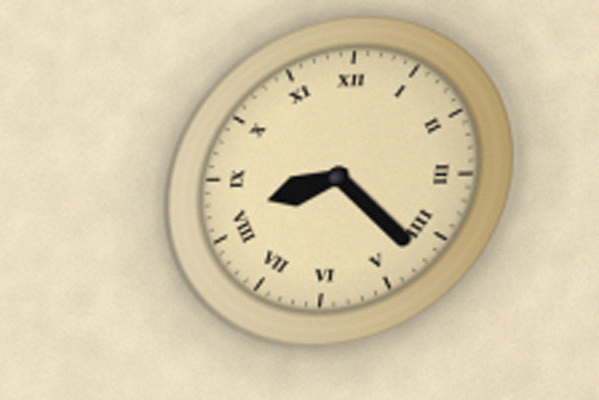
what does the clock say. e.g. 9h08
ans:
8h22
